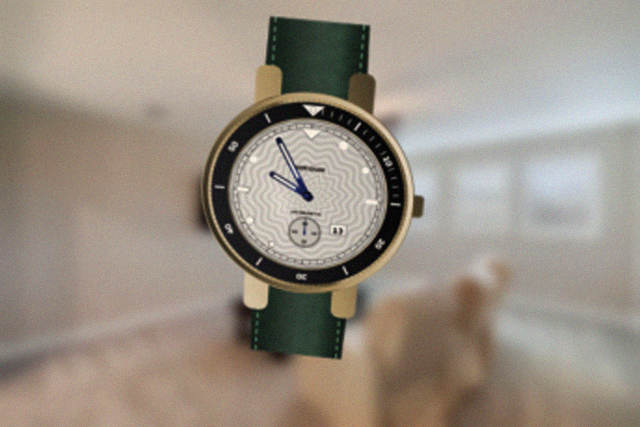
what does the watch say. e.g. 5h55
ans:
9h55
